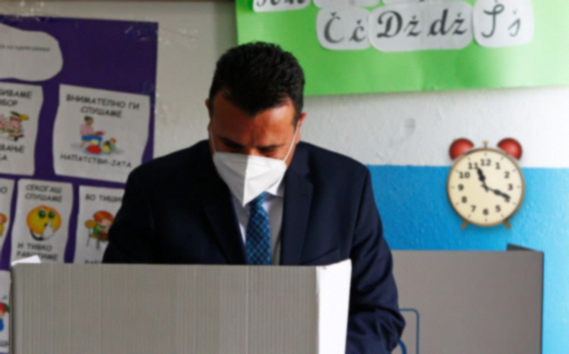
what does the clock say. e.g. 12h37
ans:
11h19
